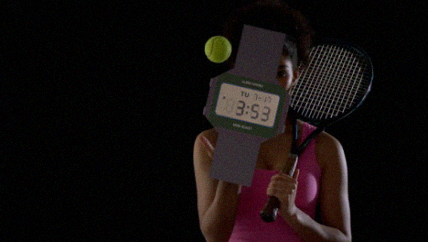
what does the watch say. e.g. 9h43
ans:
3h53
